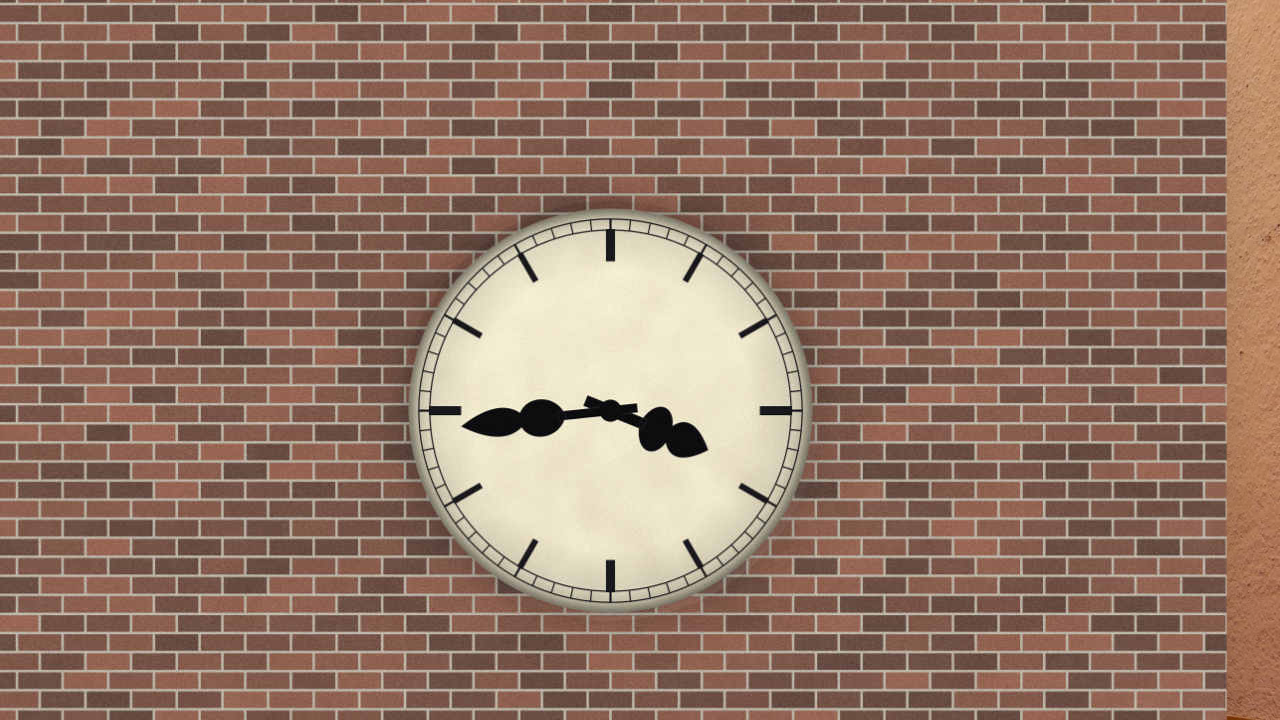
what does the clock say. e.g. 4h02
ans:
3h44
